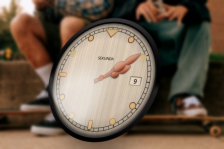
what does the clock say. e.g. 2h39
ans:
2h09
